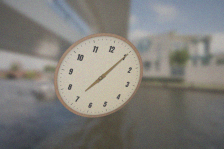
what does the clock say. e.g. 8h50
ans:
7h05
